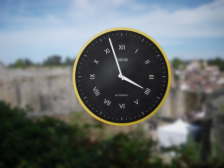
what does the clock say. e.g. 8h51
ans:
3h57
